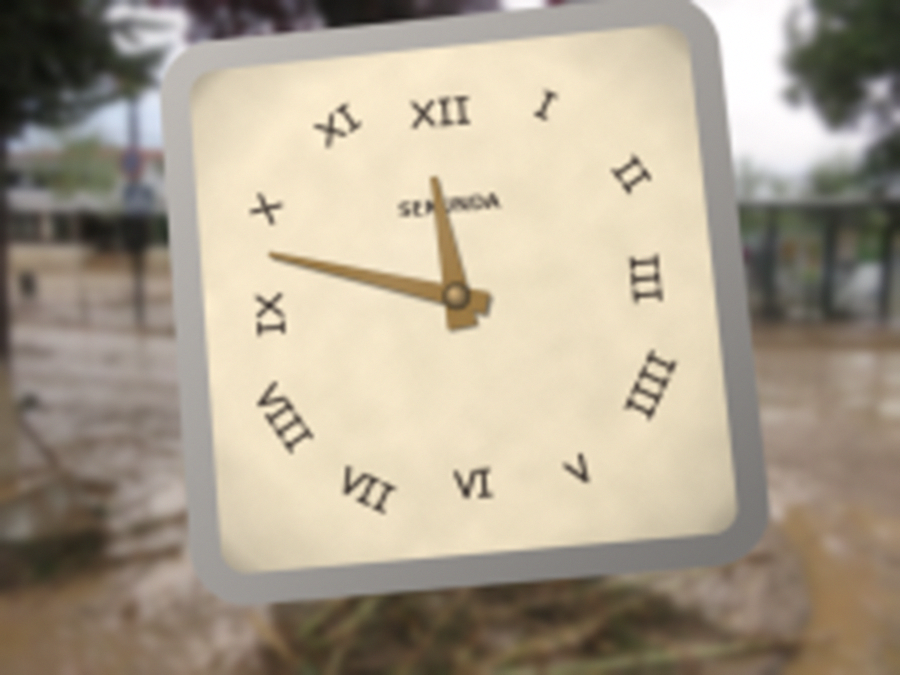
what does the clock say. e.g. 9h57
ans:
11h48
